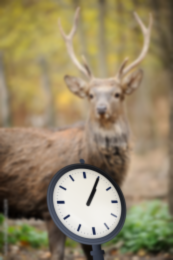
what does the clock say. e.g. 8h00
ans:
1h05
